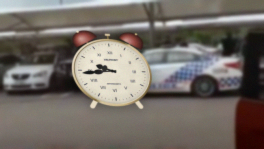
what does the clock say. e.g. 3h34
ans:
9h44
